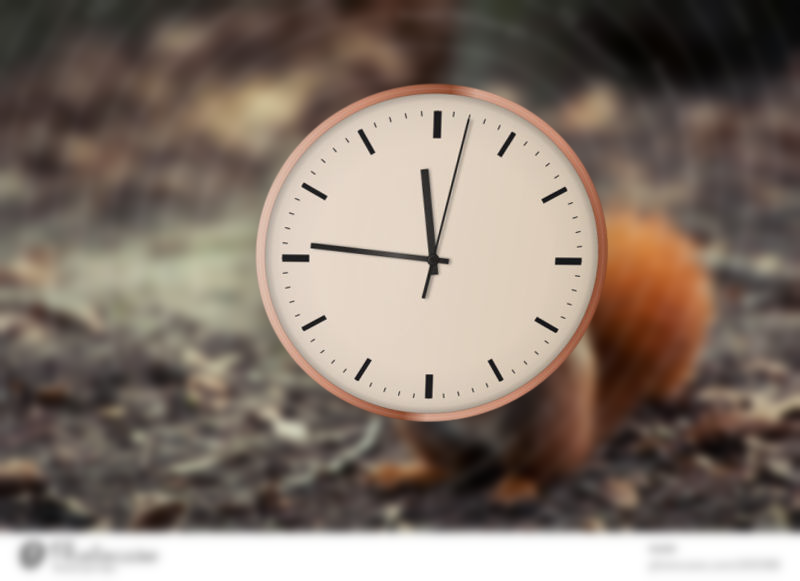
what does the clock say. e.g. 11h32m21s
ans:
11h46m02s
